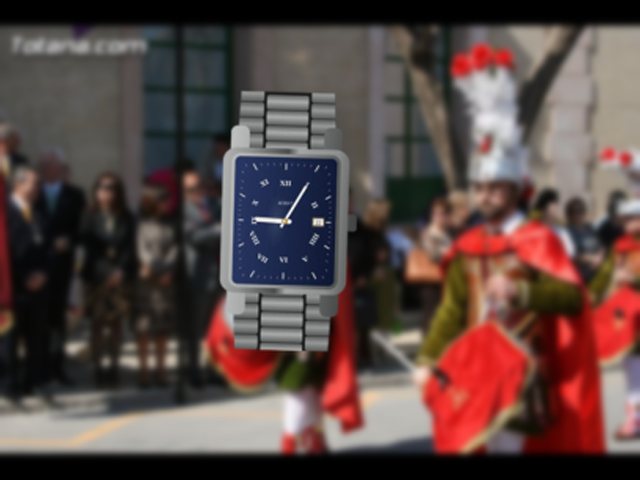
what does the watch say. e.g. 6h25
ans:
9h05
